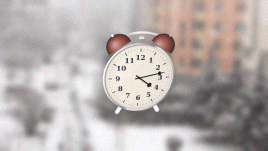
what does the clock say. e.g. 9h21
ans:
4h13
